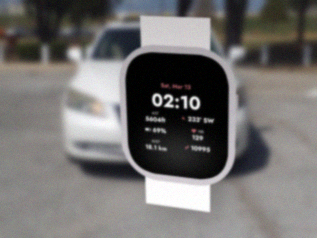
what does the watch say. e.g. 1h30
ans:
2h10
